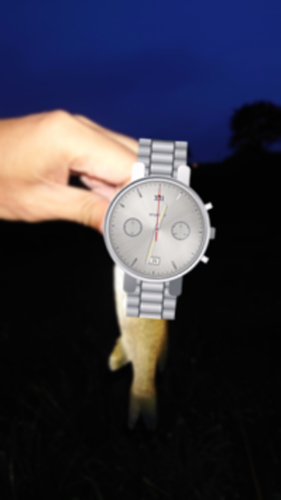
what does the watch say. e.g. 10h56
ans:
12h32
